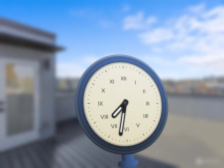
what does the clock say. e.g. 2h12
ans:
7h32
